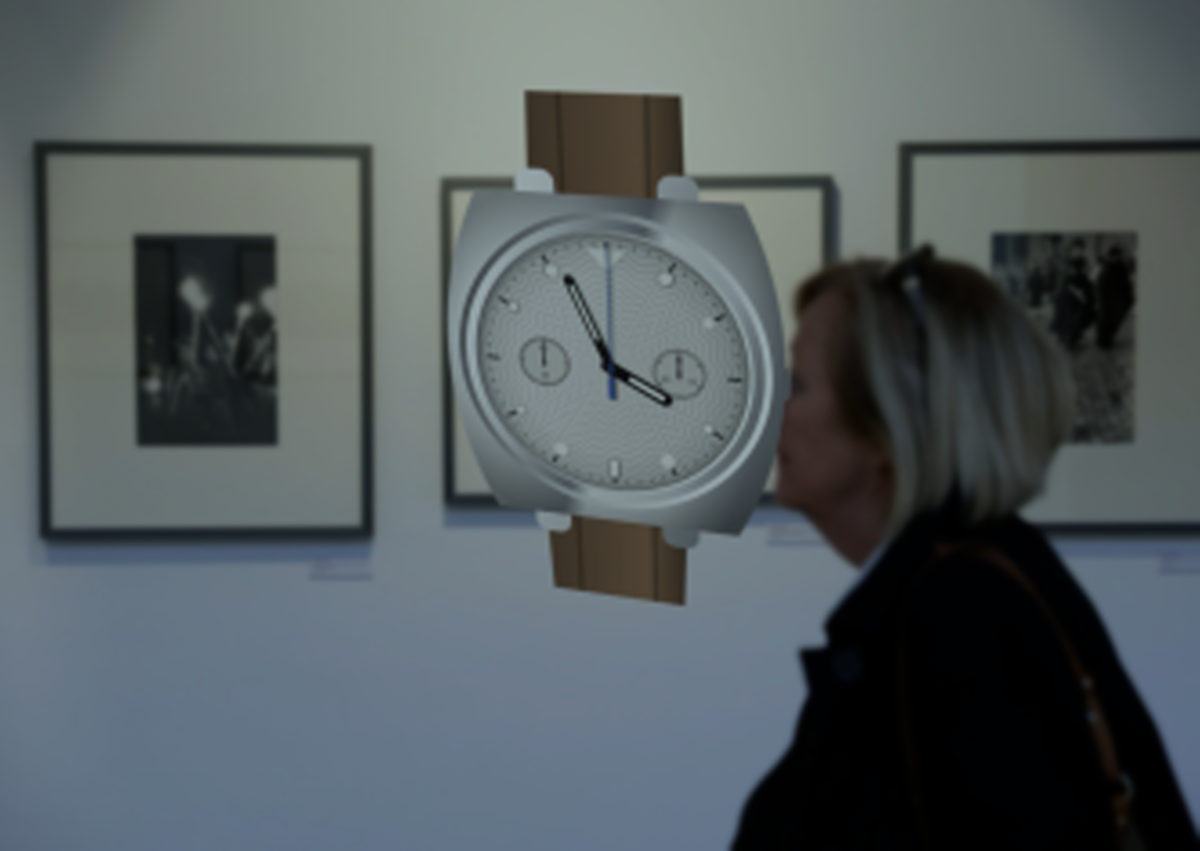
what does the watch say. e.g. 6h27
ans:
3h56
